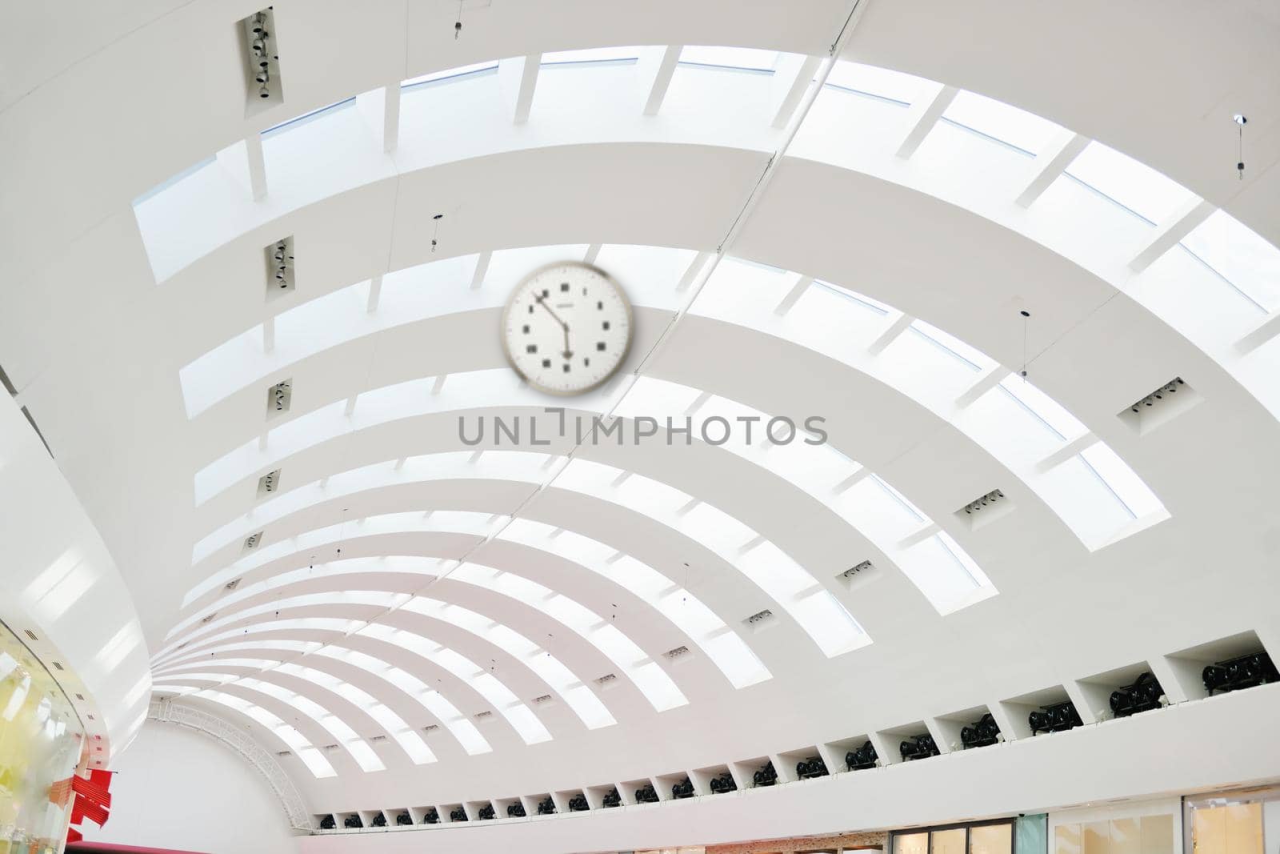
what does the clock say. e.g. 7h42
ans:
5h53
